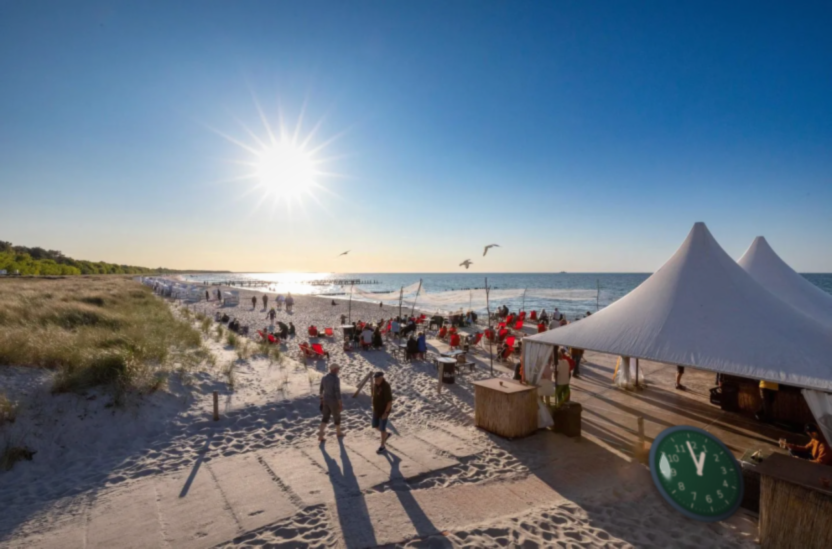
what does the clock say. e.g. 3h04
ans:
12h59
